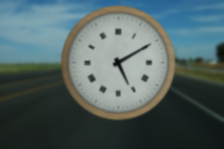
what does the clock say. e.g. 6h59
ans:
5h10
